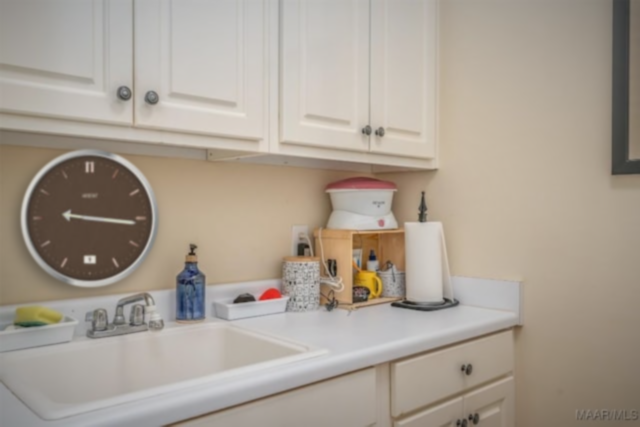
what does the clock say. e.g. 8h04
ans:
9h16
